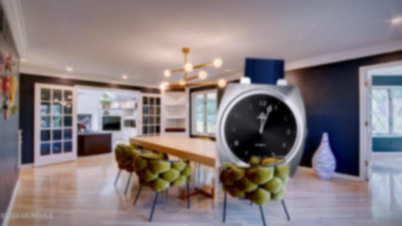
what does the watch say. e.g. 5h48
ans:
12h03
